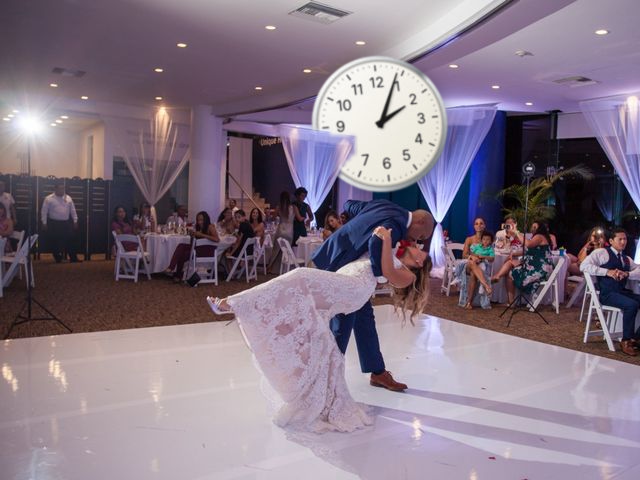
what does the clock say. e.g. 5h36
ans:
2h04
